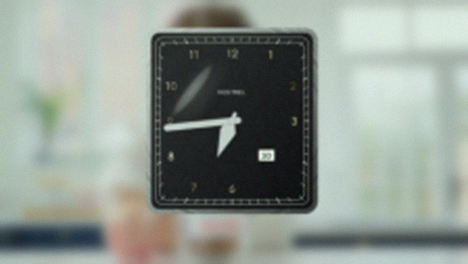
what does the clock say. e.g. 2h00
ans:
6h44
